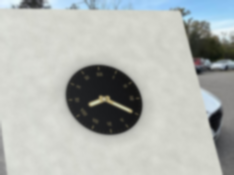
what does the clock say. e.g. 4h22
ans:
8h20
